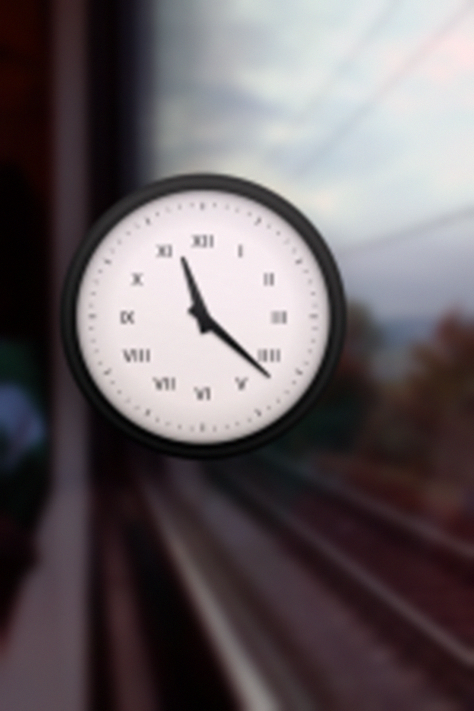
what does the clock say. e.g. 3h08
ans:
11h22
